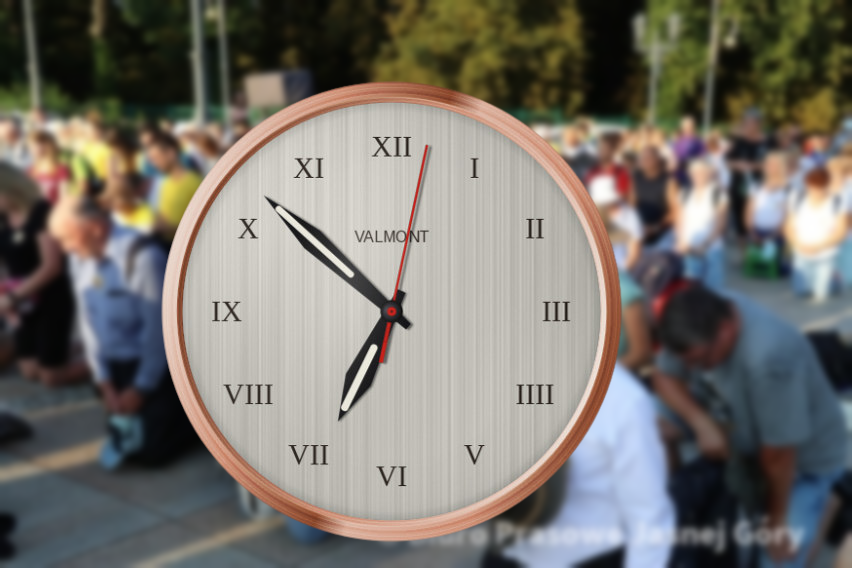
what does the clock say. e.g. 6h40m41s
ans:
6h52m02s
